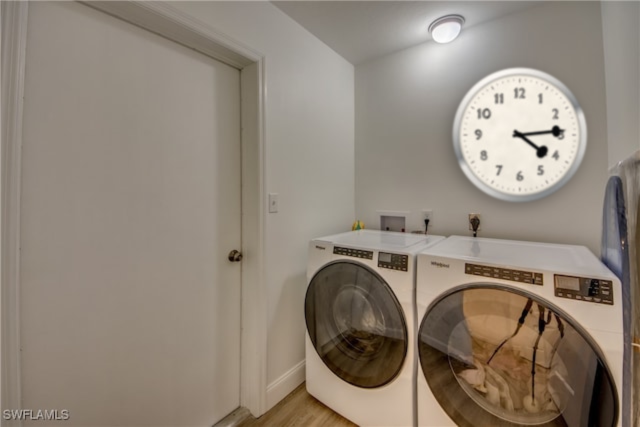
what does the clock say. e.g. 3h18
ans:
4h14
